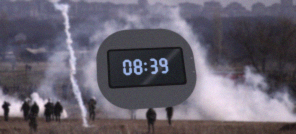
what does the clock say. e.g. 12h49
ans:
8h39
